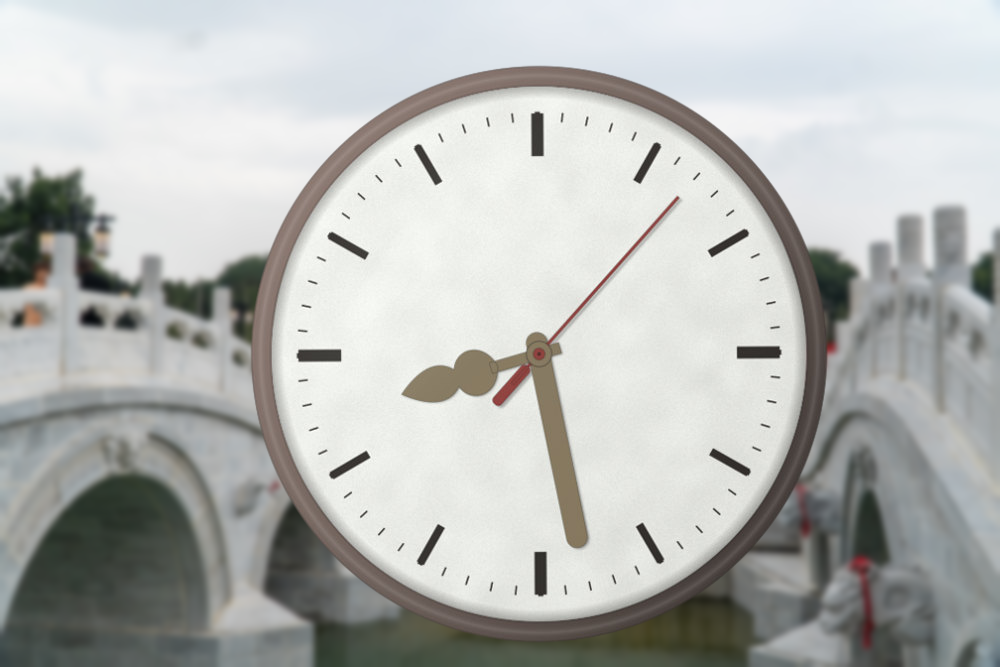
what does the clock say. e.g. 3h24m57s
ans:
8h28m07s
